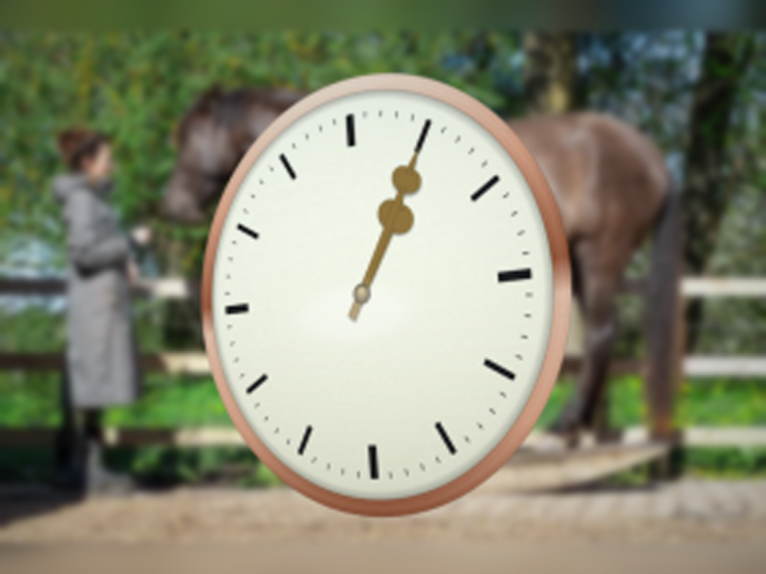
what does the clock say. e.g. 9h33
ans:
1h05
